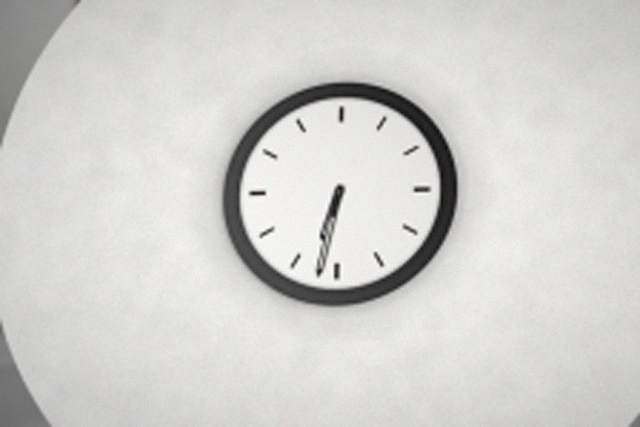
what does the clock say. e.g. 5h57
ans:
6h32
